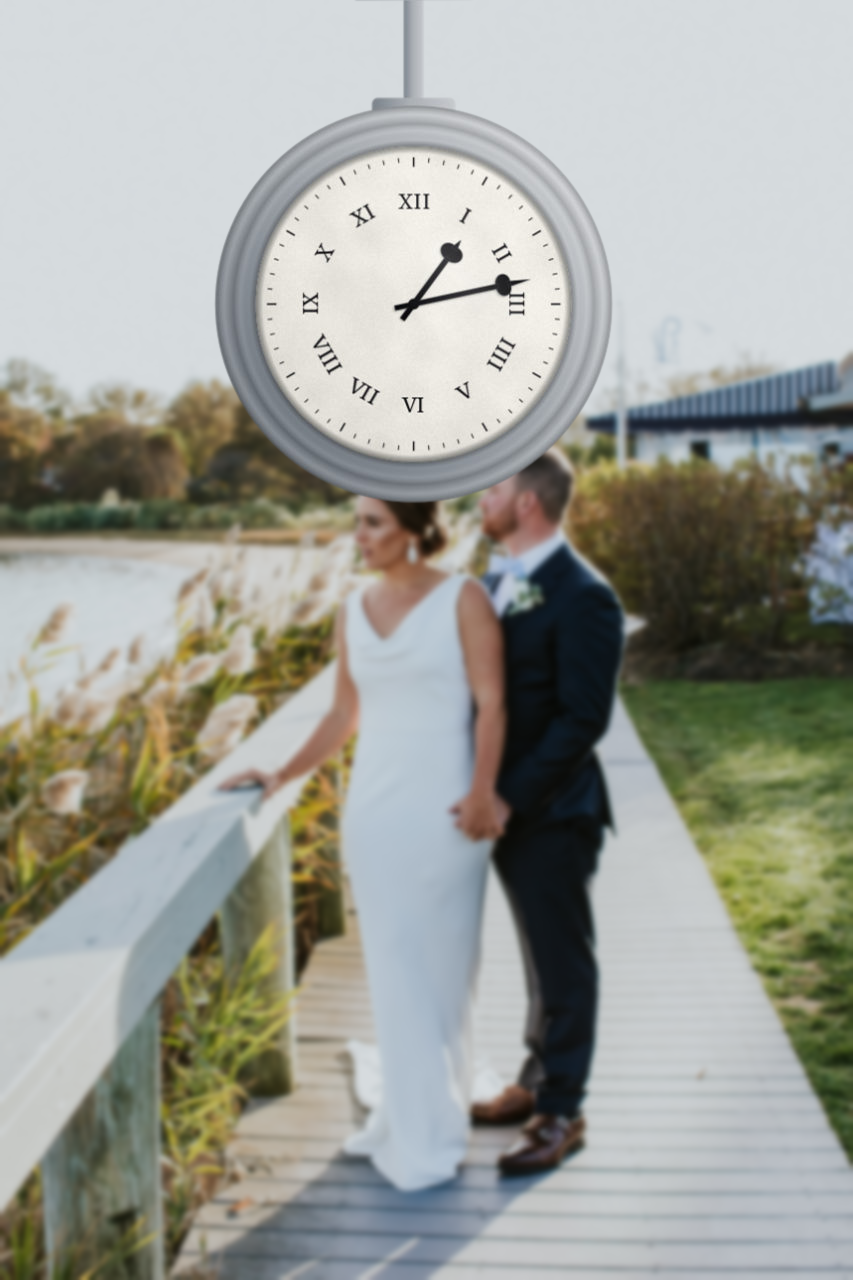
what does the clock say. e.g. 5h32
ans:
1h13
